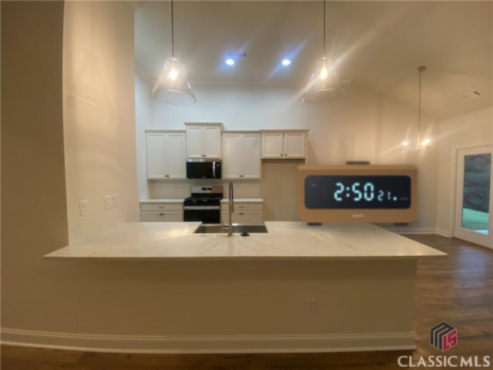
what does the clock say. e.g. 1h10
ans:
2h50
